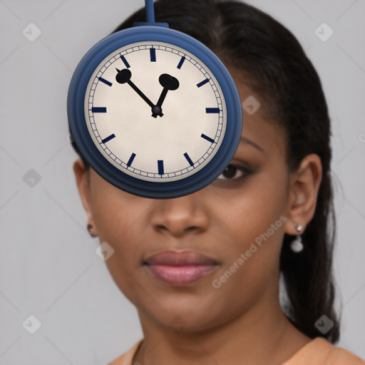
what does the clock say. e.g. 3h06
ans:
12h53
